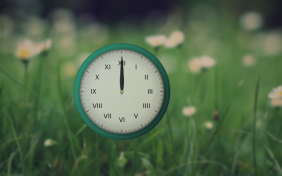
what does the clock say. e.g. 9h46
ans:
12h00
